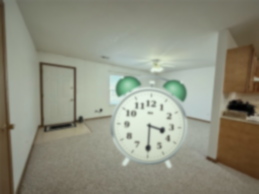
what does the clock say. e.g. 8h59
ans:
3h30
